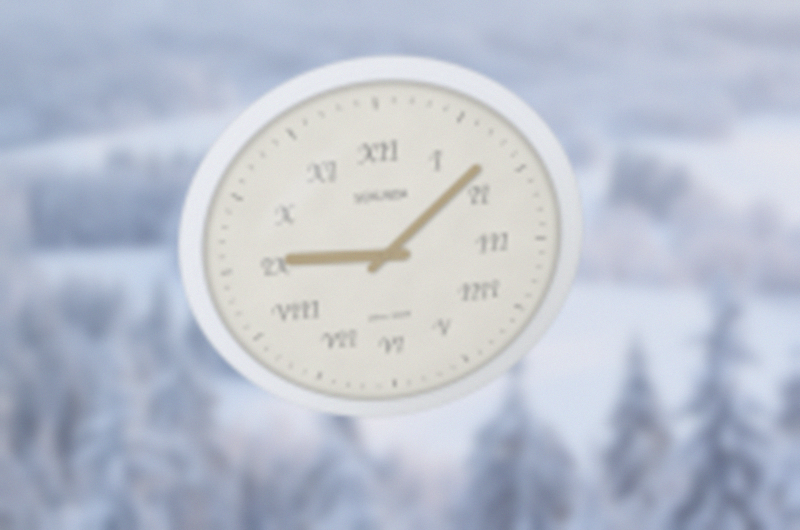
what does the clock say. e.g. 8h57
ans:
9h08
